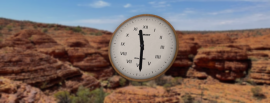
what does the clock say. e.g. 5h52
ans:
11h29
